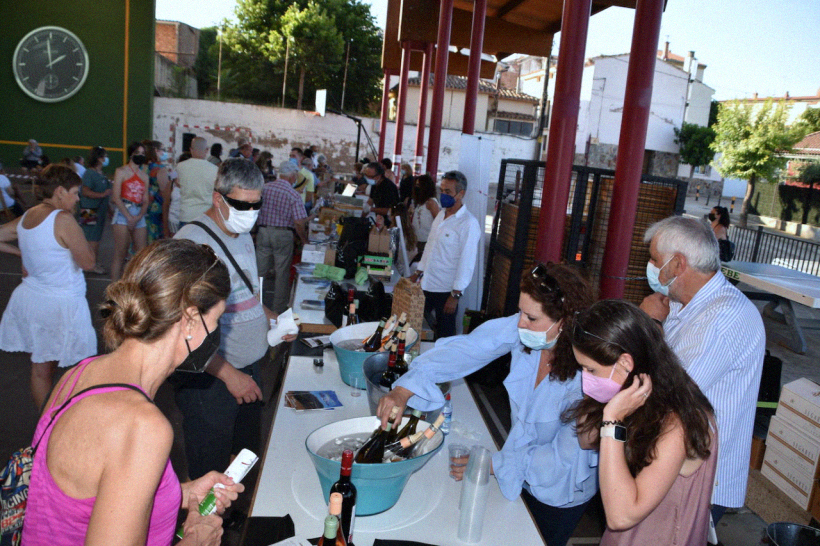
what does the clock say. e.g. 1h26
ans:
1h59
